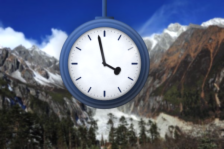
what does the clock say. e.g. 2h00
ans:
3h58
